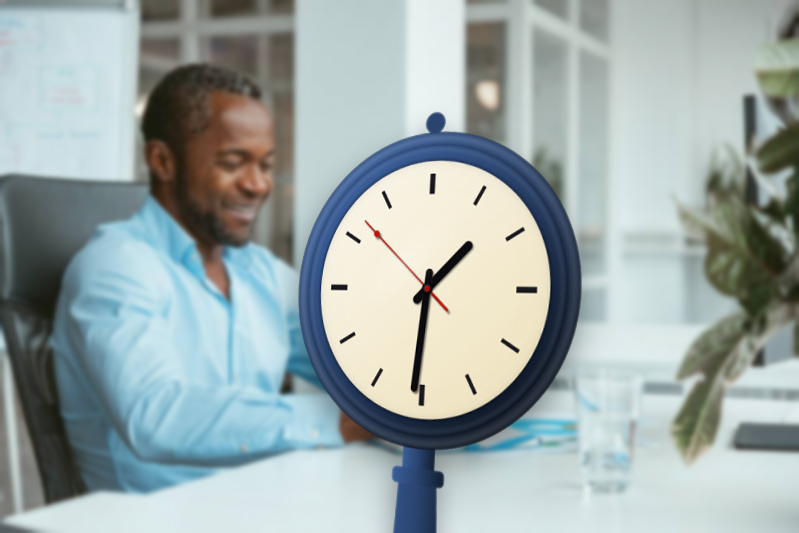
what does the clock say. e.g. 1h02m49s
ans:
1h30m52s
